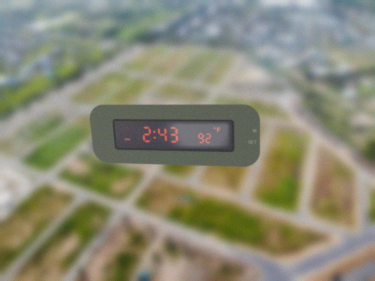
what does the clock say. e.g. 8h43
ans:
2h43
